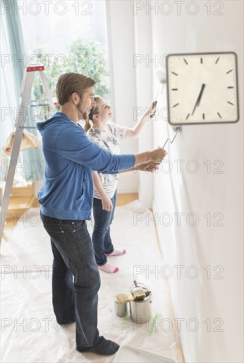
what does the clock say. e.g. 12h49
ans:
6h34
